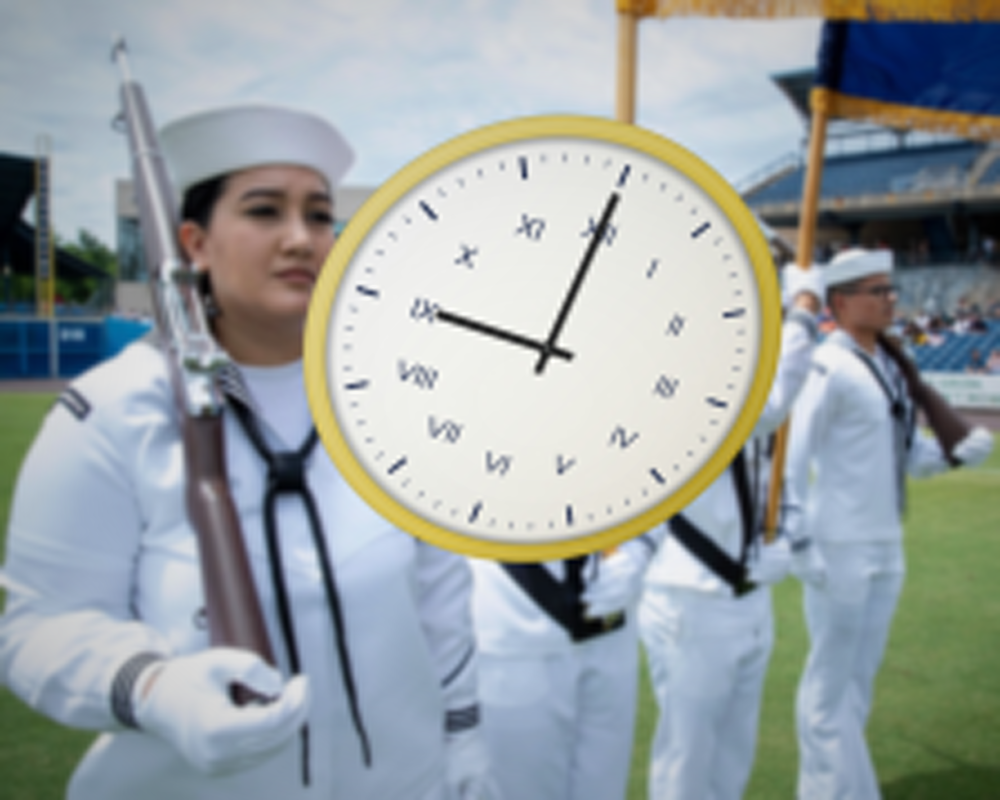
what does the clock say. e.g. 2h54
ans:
9h00
